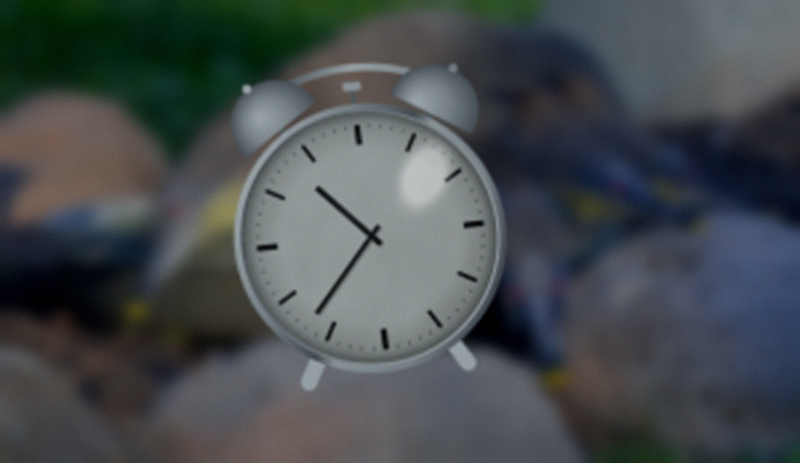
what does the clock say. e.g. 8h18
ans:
10h37
